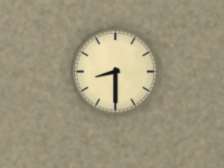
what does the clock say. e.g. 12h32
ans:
8h30
